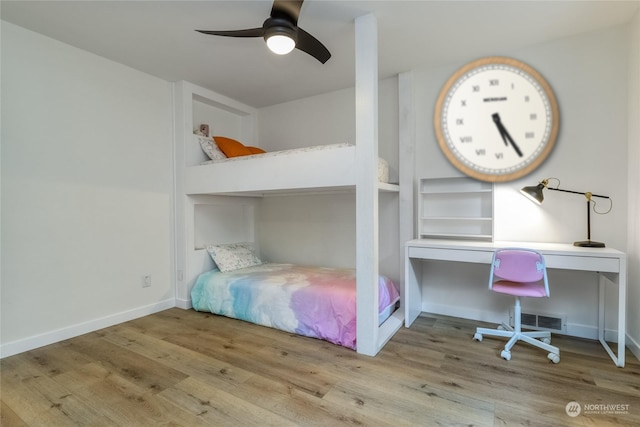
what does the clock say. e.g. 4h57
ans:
5h25
